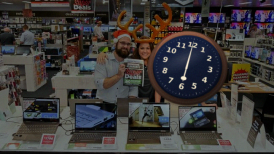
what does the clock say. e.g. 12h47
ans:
6h00
